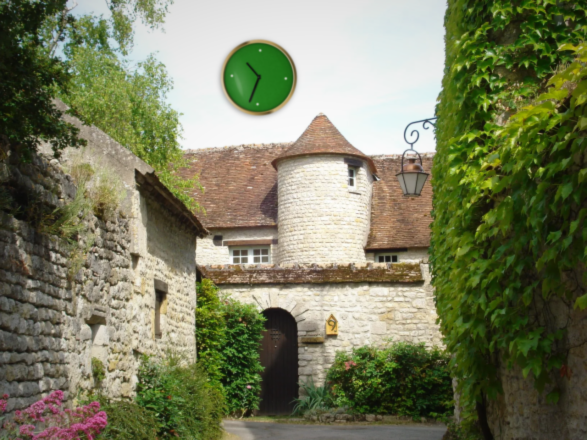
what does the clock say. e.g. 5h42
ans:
10h33
